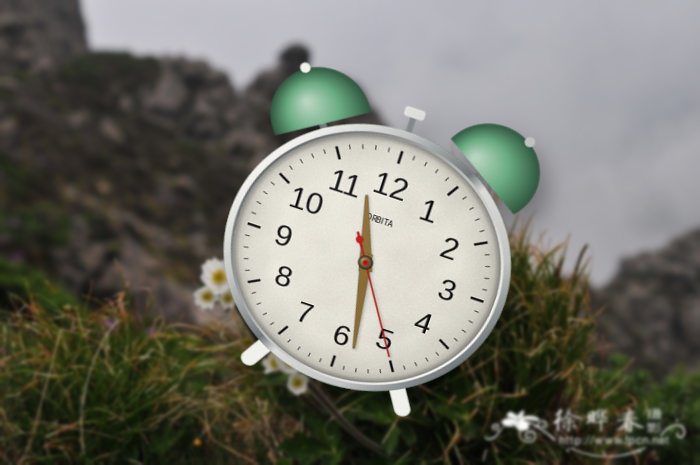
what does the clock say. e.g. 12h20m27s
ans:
11h28m25s
